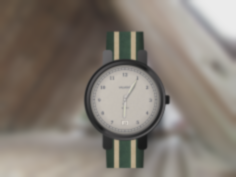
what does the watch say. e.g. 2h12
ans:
6h05
